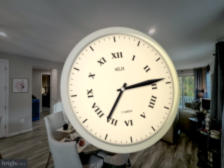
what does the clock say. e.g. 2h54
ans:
7h14
